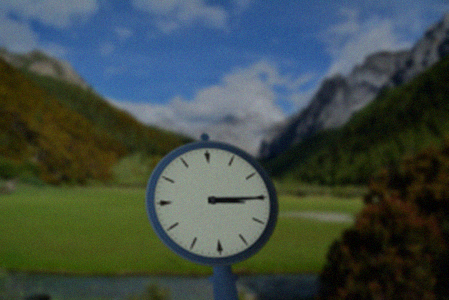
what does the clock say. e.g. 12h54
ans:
3h15
